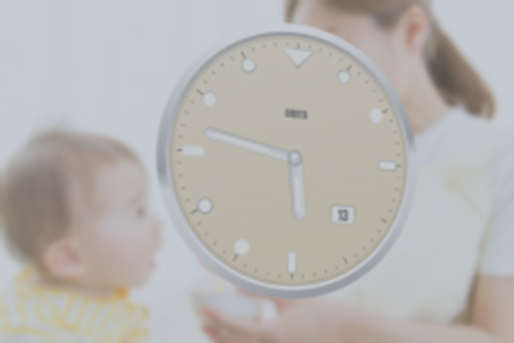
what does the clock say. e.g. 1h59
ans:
5h47
